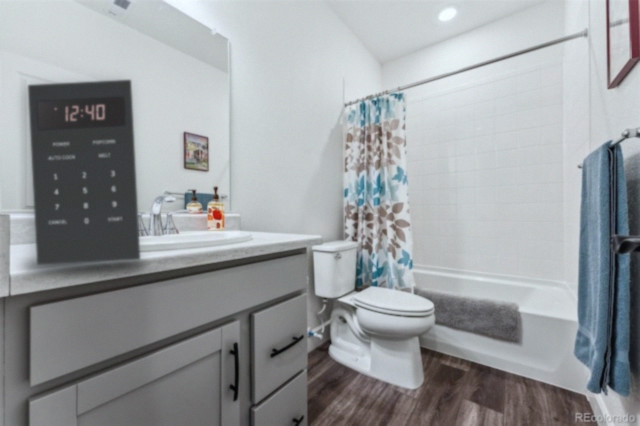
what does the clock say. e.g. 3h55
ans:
12h40
